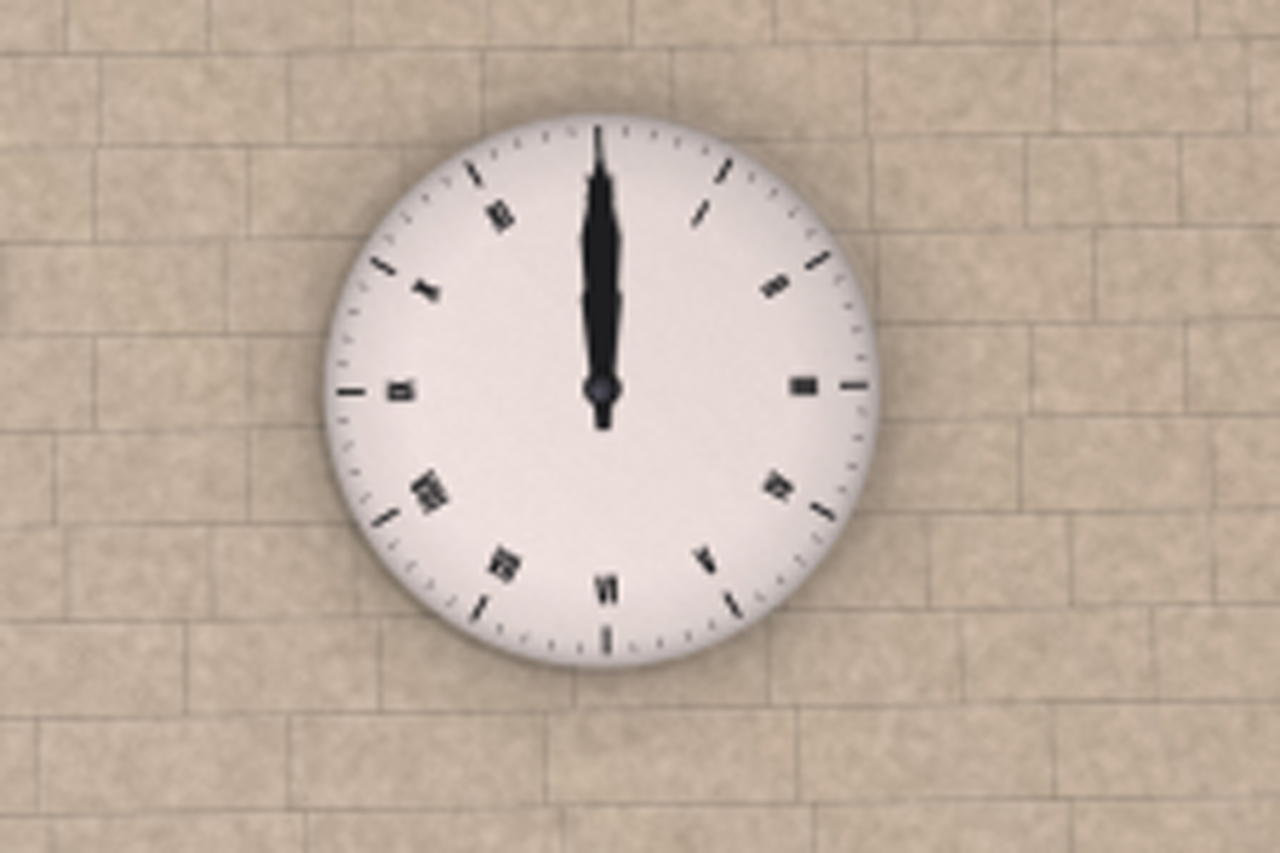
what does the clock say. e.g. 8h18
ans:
12h00
